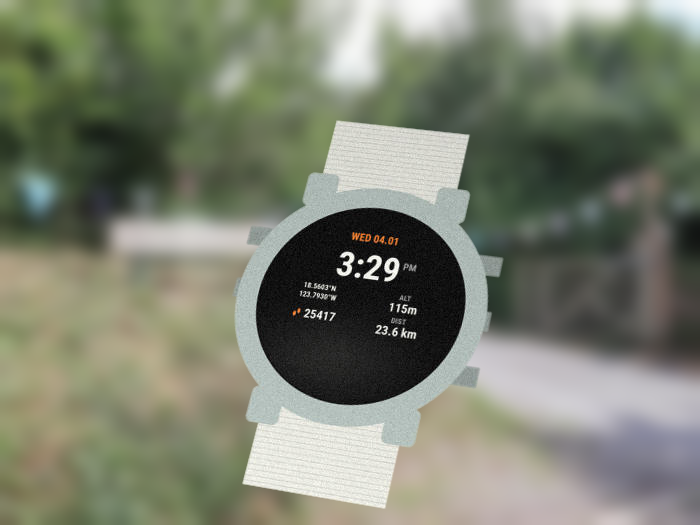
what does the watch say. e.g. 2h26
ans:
3h29
